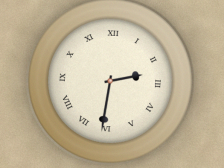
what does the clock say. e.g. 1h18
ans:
2h31
